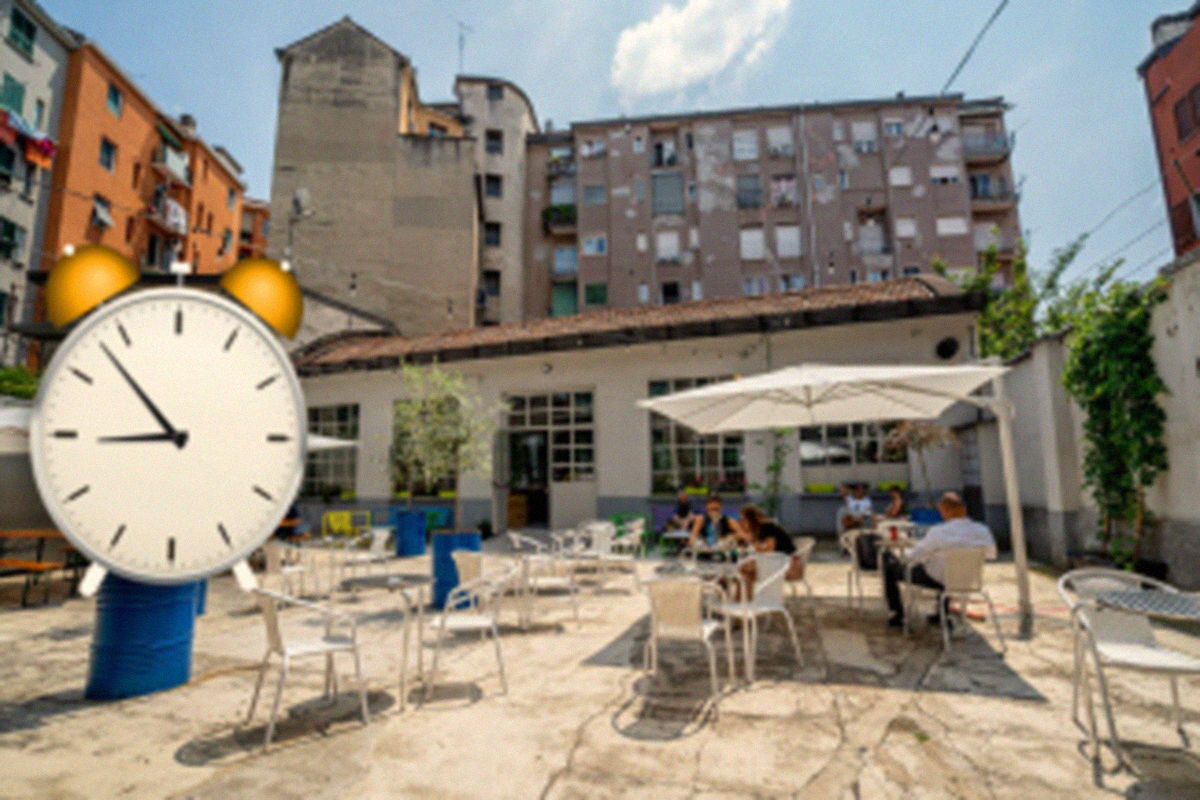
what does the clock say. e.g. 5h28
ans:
8h53
